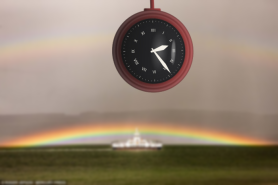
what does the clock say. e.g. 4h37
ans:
2h24
